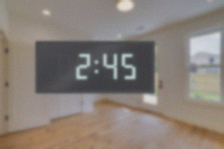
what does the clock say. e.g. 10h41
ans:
2h45
